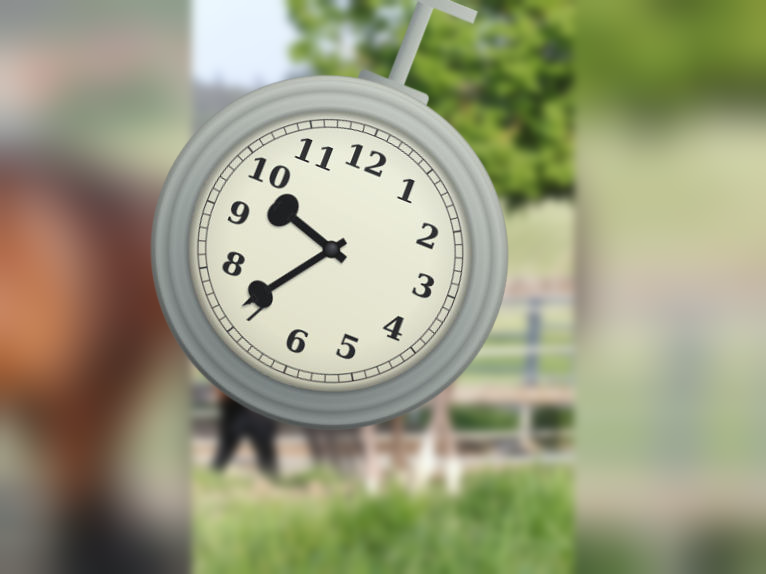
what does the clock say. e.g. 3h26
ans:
9h36
